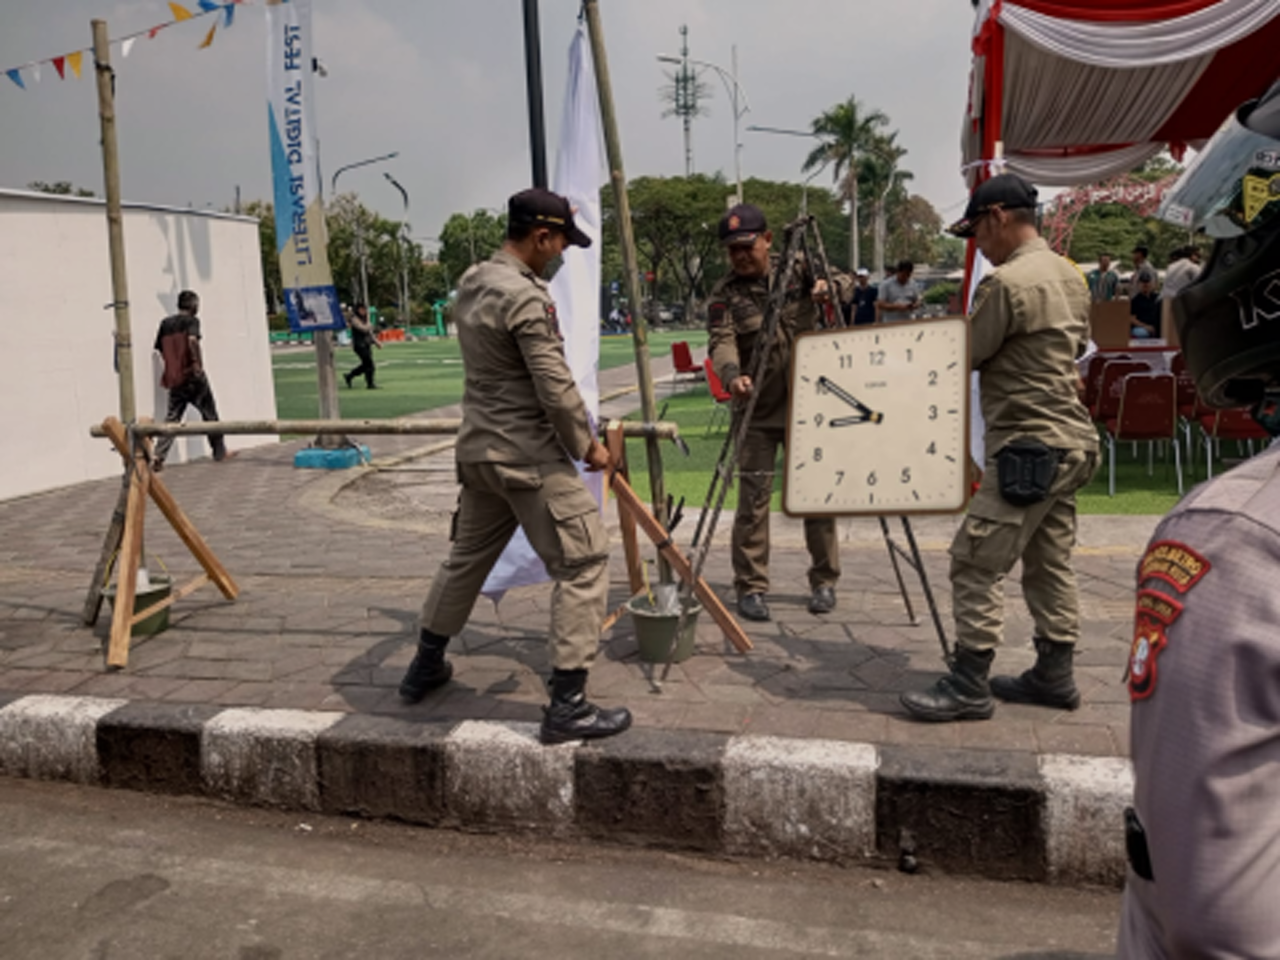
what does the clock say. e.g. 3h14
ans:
8h51
